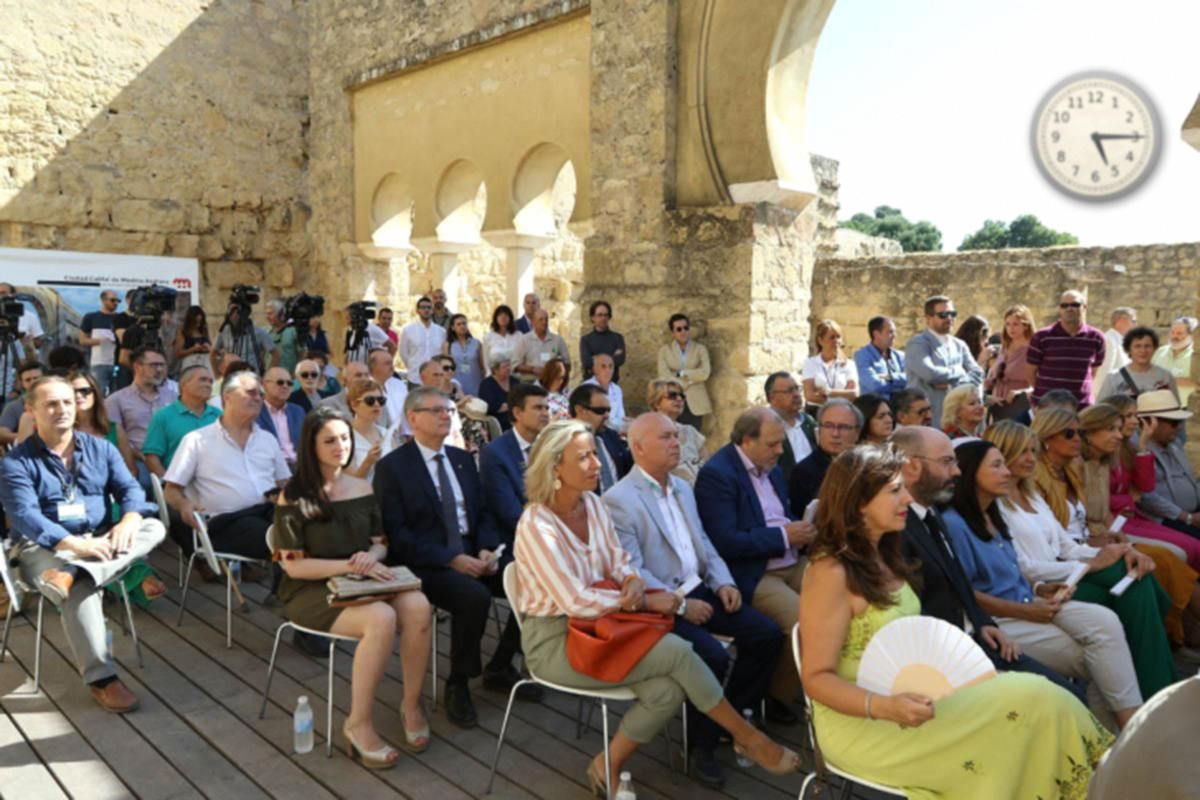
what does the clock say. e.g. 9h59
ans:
5h15
